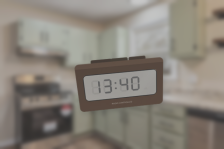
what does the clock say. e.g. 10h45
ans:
13h40
